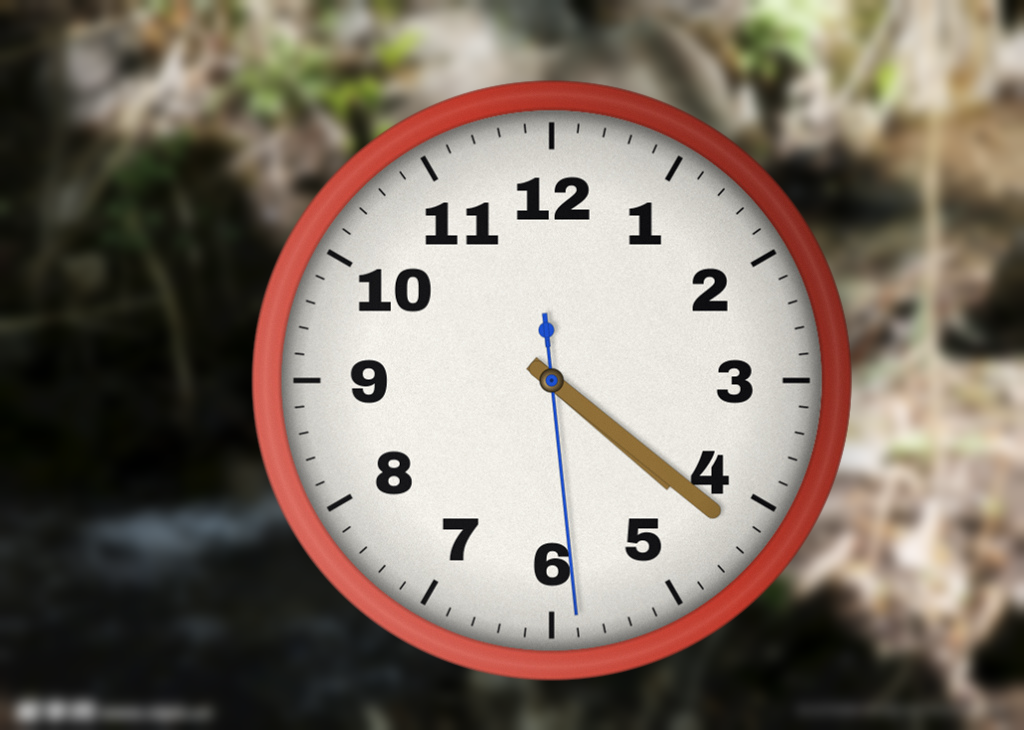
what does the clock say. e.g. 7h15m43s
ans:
4h21m29s
